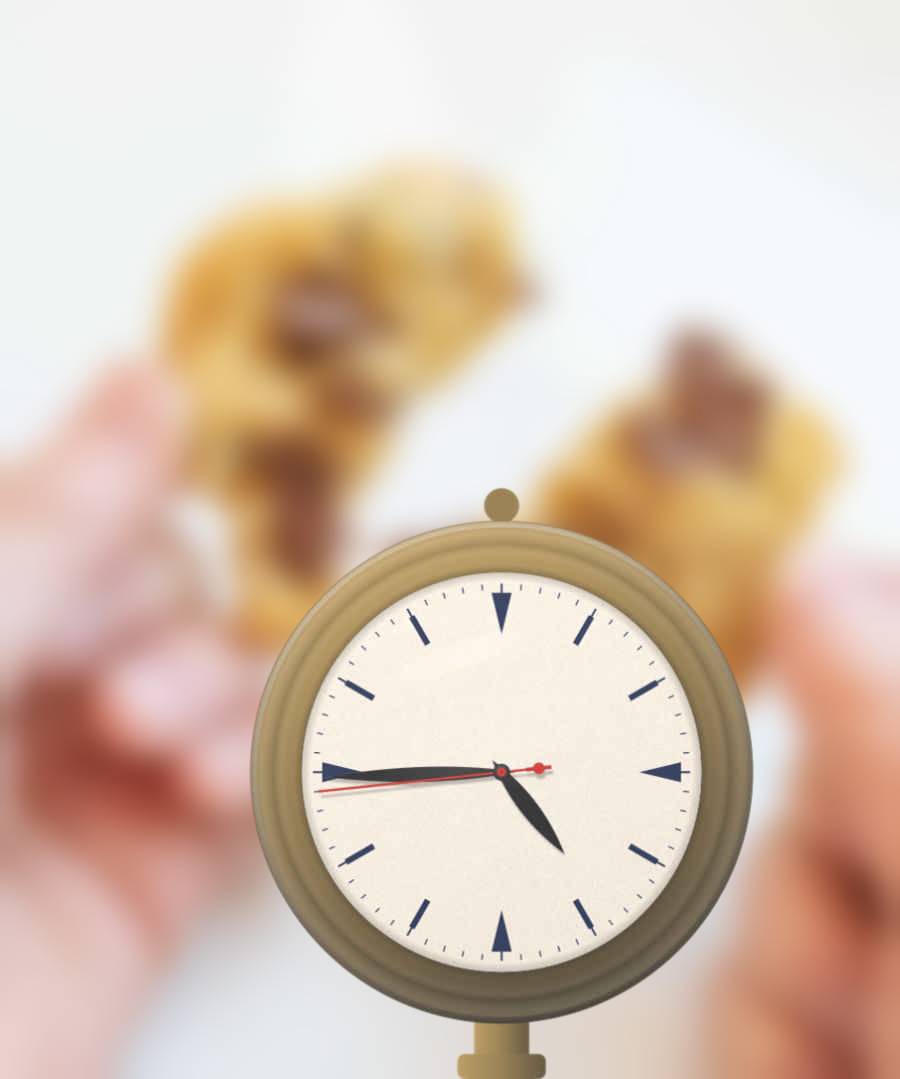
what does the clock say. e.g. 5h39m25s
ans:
4h44m44s
